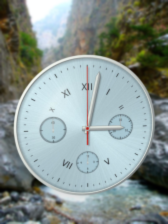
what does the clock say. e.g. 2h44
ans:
3h02
